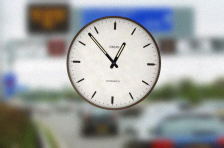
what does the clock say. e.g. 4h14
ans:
12h53
